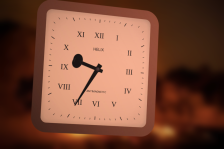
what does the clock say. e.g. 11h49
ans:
9h35
